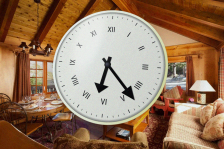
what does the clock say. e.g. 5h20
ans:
6h23
